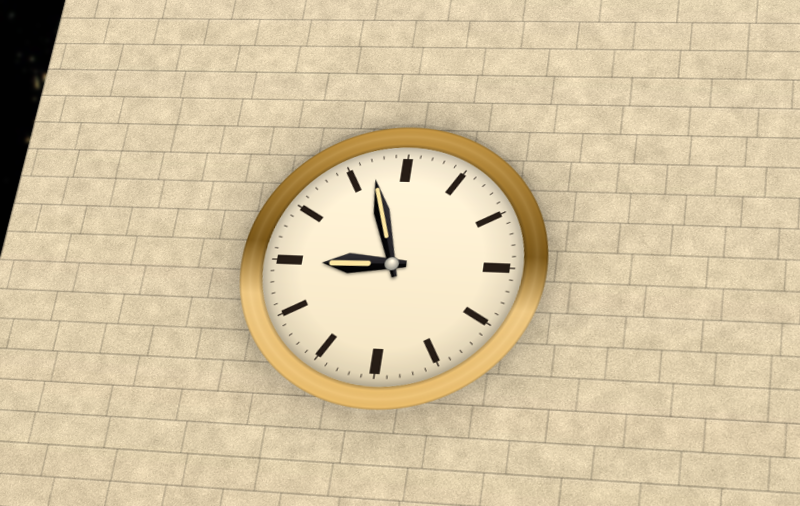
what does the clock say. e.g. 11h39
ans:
8h57
